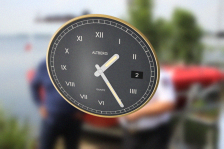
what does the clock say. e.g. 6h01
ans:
1h25
